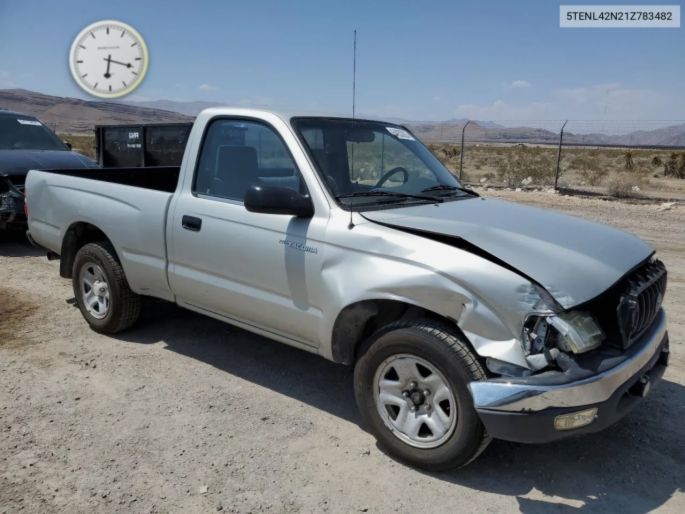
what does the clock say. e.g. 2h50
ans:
6h18
